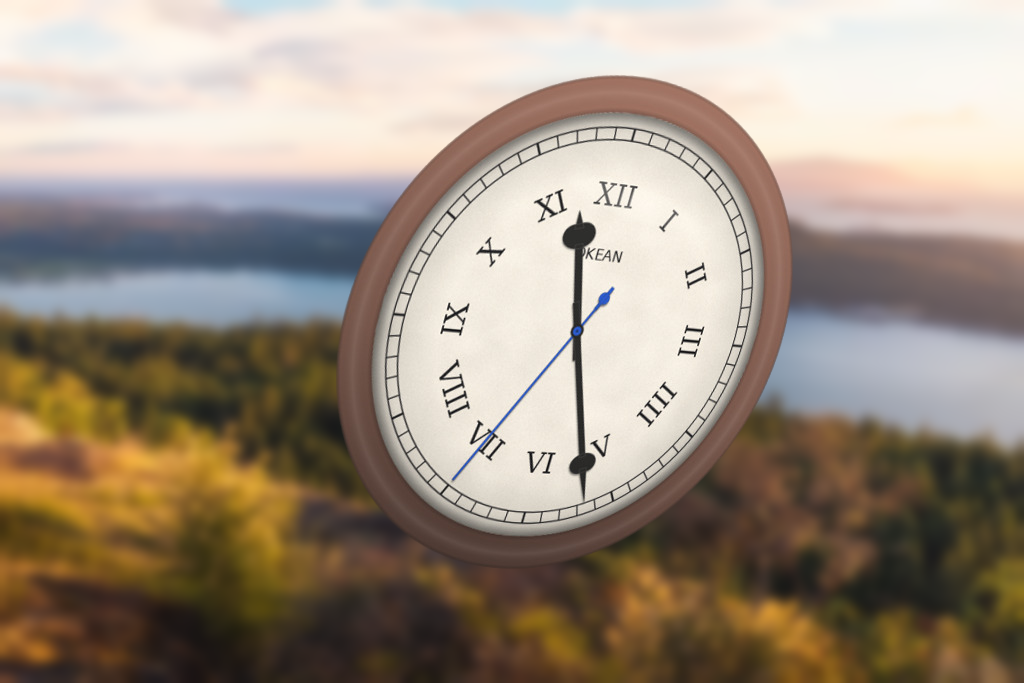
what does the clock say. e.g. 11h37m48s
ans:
11h26m35s
